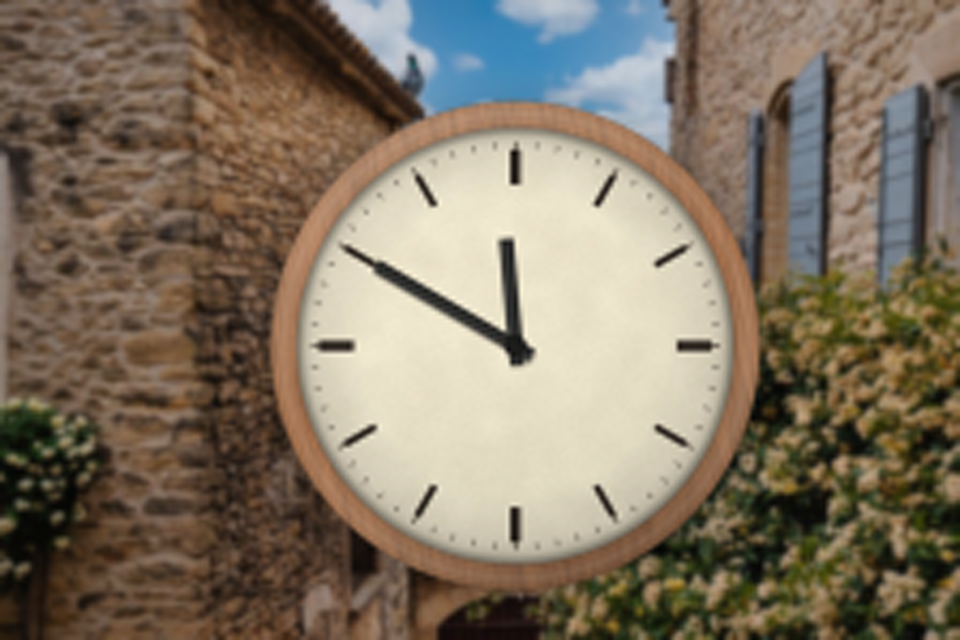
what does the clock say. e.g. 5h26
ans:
11h50
